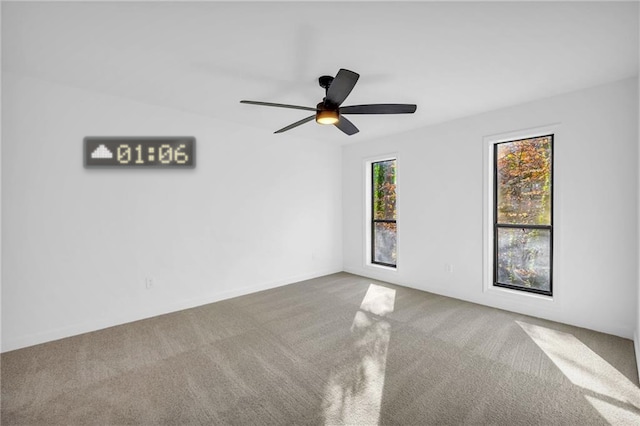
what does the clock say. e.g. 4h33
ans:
1h06
